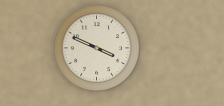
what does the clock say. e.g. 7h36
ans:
3h49
